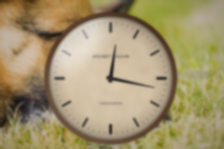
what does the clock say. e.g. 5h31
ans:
12h17
